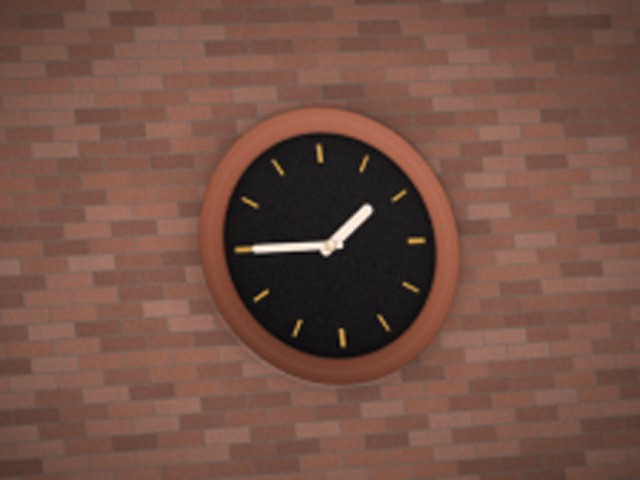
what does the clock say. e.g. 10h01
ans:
1h45
